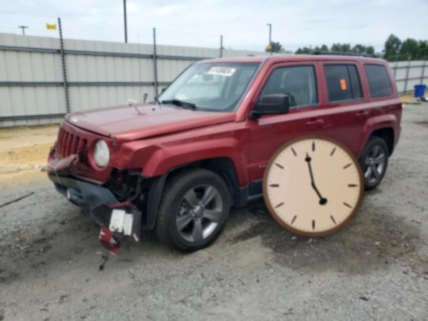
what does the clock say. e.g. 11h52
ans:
4h58
